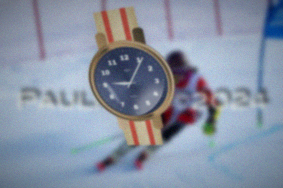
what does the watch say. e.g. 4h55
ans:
9h06
